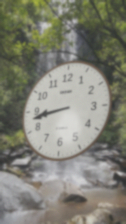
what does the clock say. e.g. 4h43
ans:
8h43
